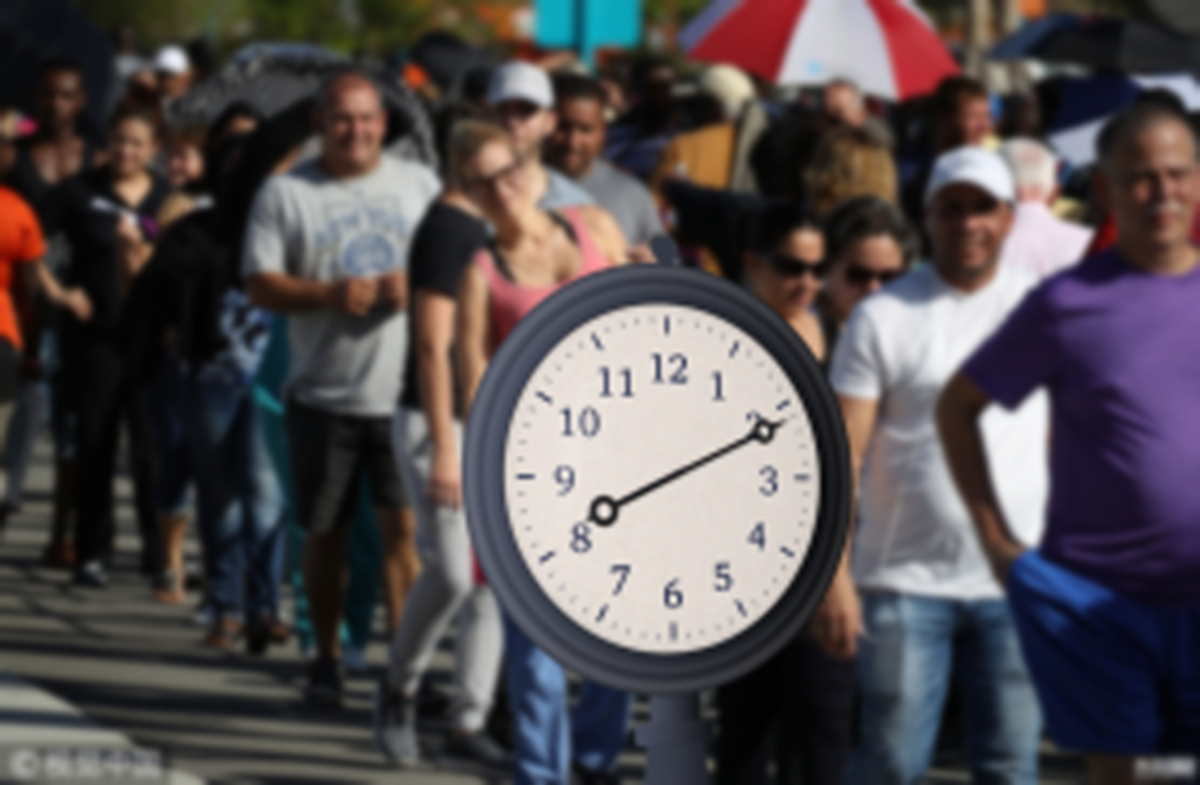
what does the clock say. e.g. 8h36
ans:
8h11
